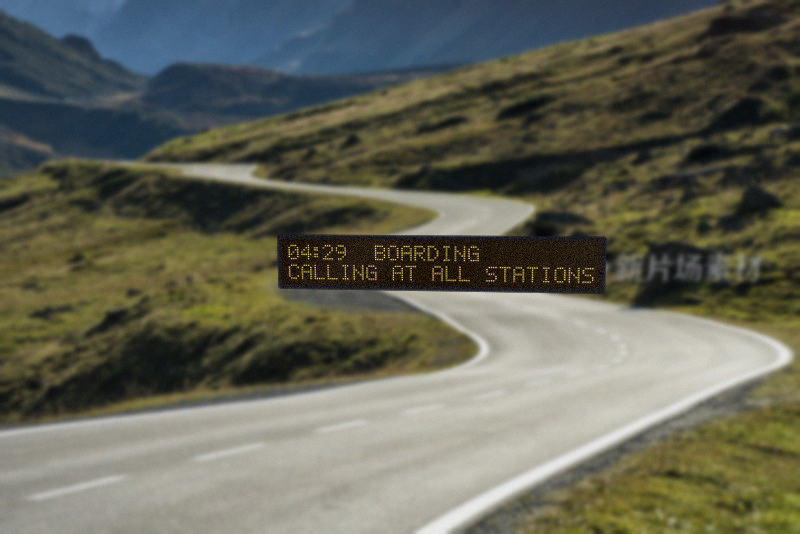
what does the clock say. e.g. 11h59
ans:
4h29
